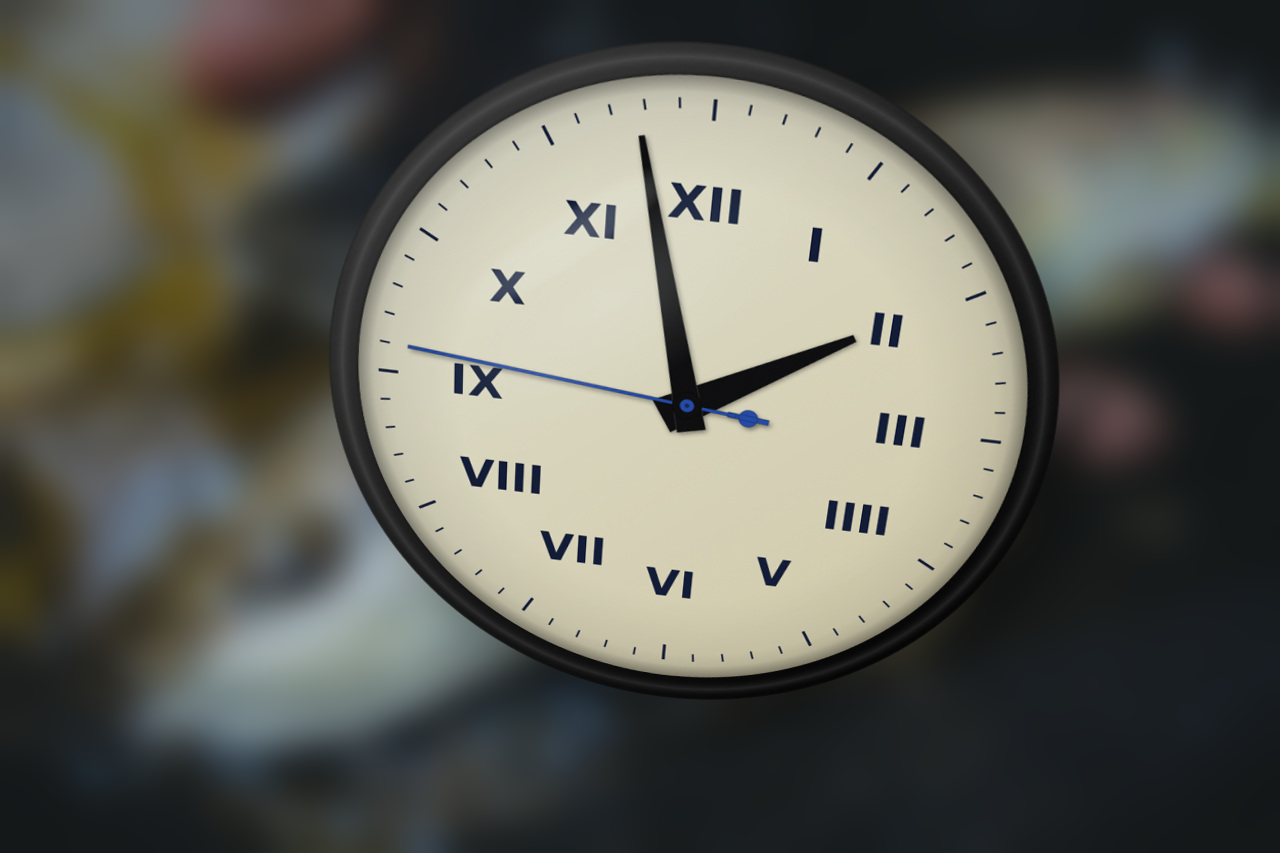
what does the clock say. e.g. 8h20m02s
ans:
1h57m46s
